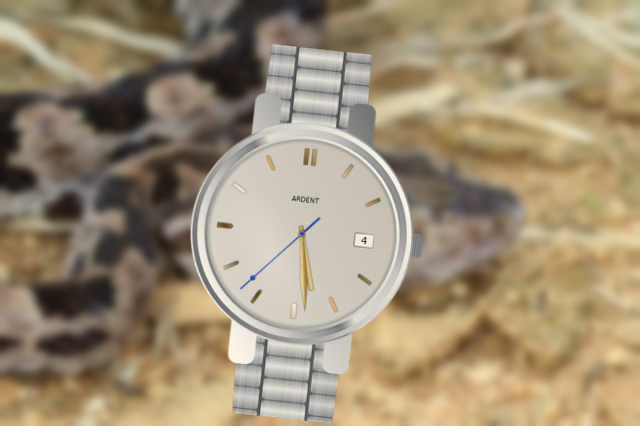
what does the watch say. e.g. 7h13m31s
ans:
5h28m37s
